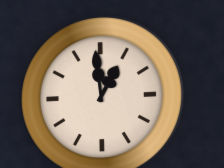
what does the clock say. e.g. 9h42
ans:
12h59
